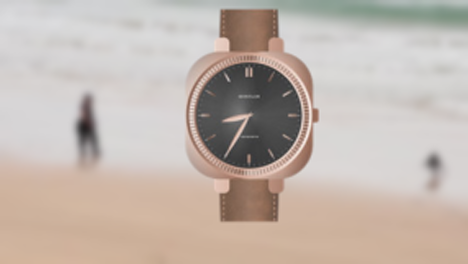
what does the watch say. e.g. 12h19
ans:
8h35
